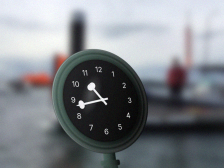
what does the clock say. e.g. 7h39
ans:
10h43
